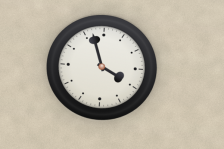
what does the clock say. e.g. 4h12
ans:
3h57
